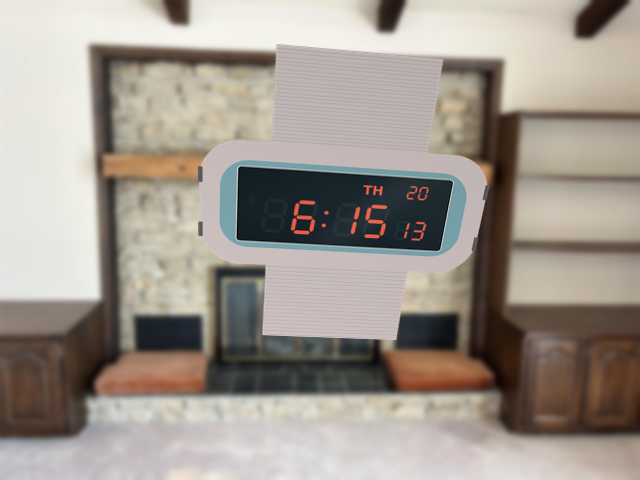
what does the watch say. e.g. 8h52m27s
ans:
6h15m13s
